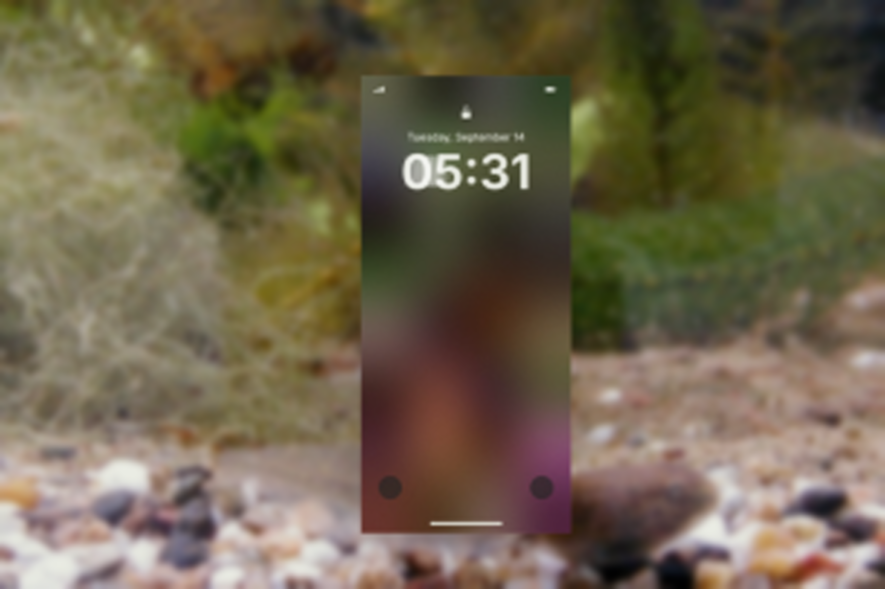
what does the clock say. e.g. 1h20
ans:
5h31
